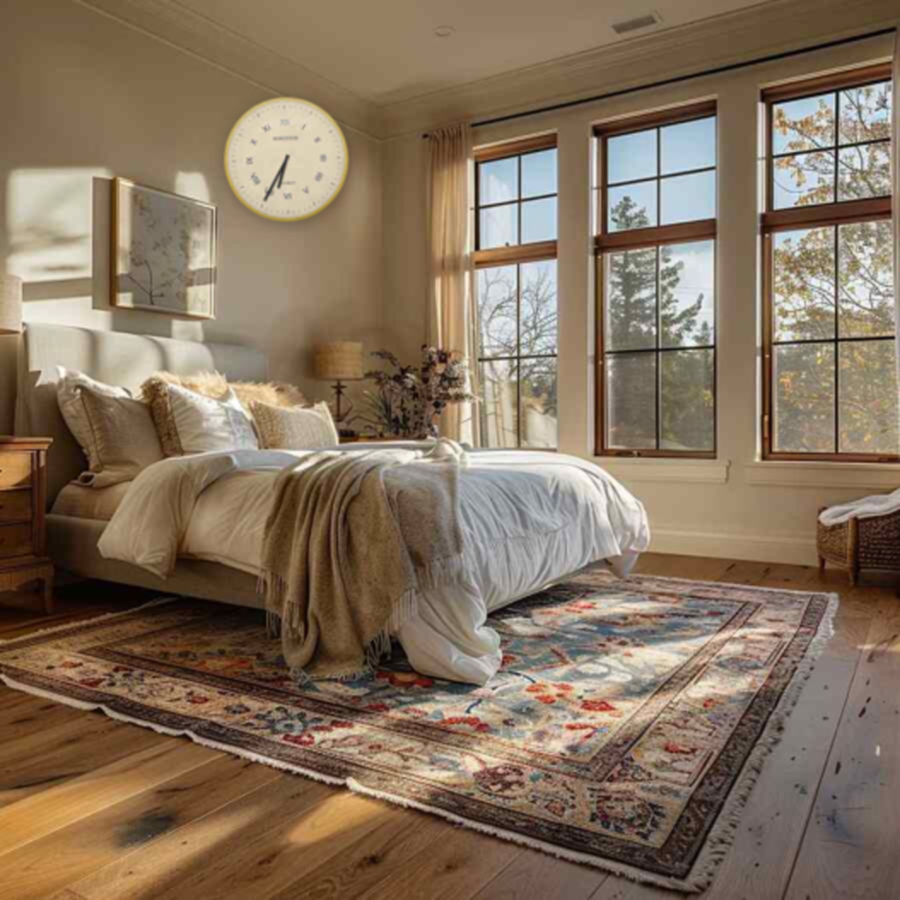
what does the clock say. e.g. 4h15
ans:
6h35
